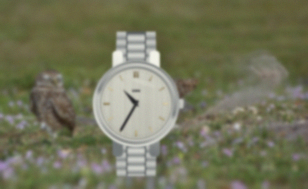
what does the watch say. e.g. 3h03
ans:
10h35
